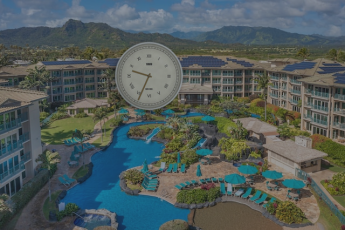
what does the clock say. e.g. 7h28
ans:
9h34
